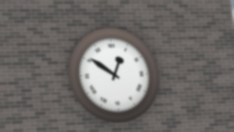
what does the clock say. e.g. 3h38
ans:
12h51
